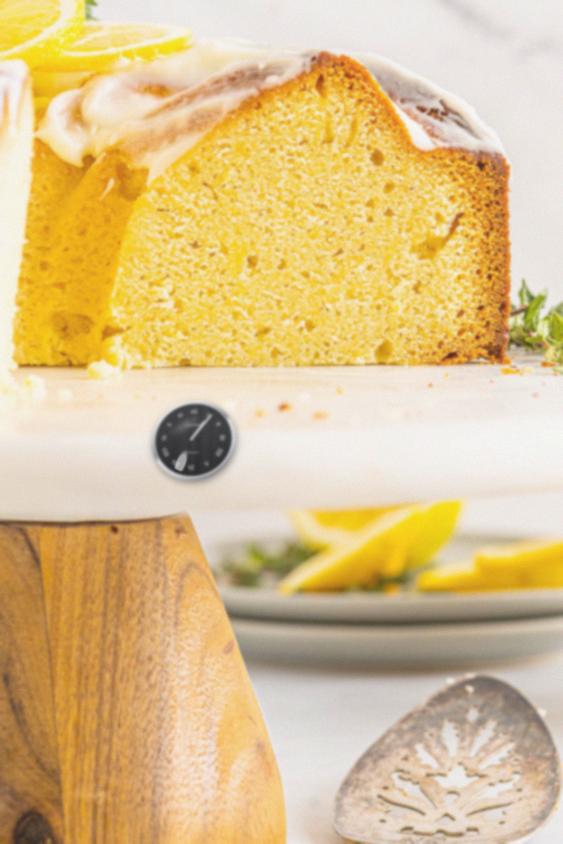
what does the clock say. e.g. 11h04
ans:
1h06
